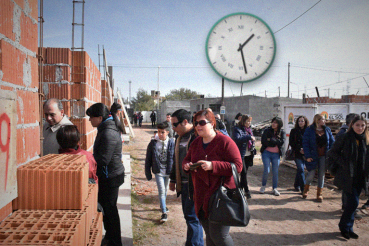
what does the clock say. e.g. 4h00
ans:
1h28
